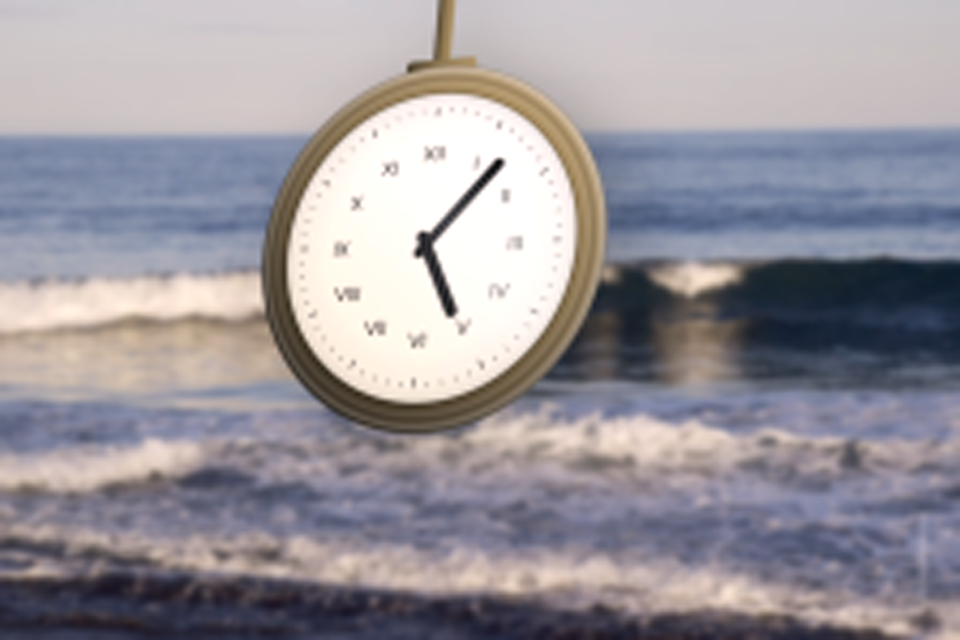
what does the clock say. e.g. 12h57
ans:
5h07
